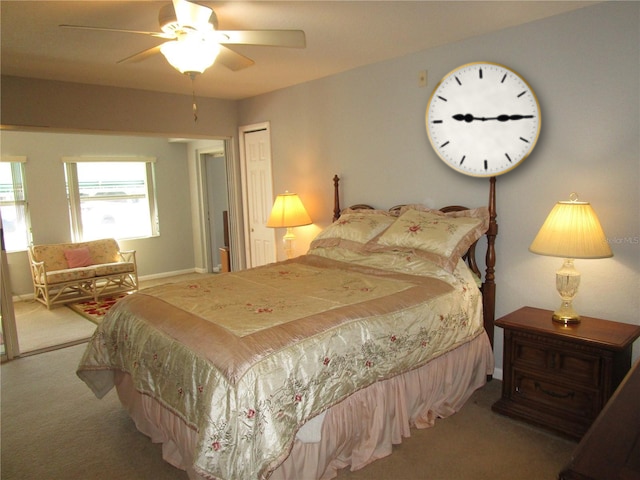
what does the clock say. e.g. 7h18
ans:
9h15
